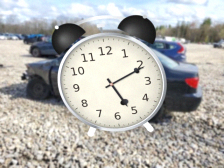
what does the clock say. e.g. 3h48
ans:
5h11
